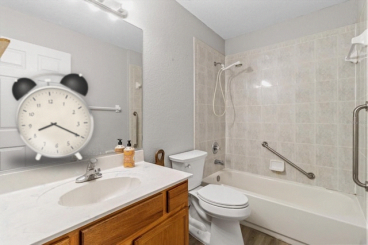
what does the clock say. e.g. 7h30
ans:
8h20
